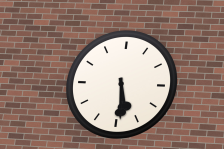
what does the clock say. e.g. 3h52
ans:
5h29
